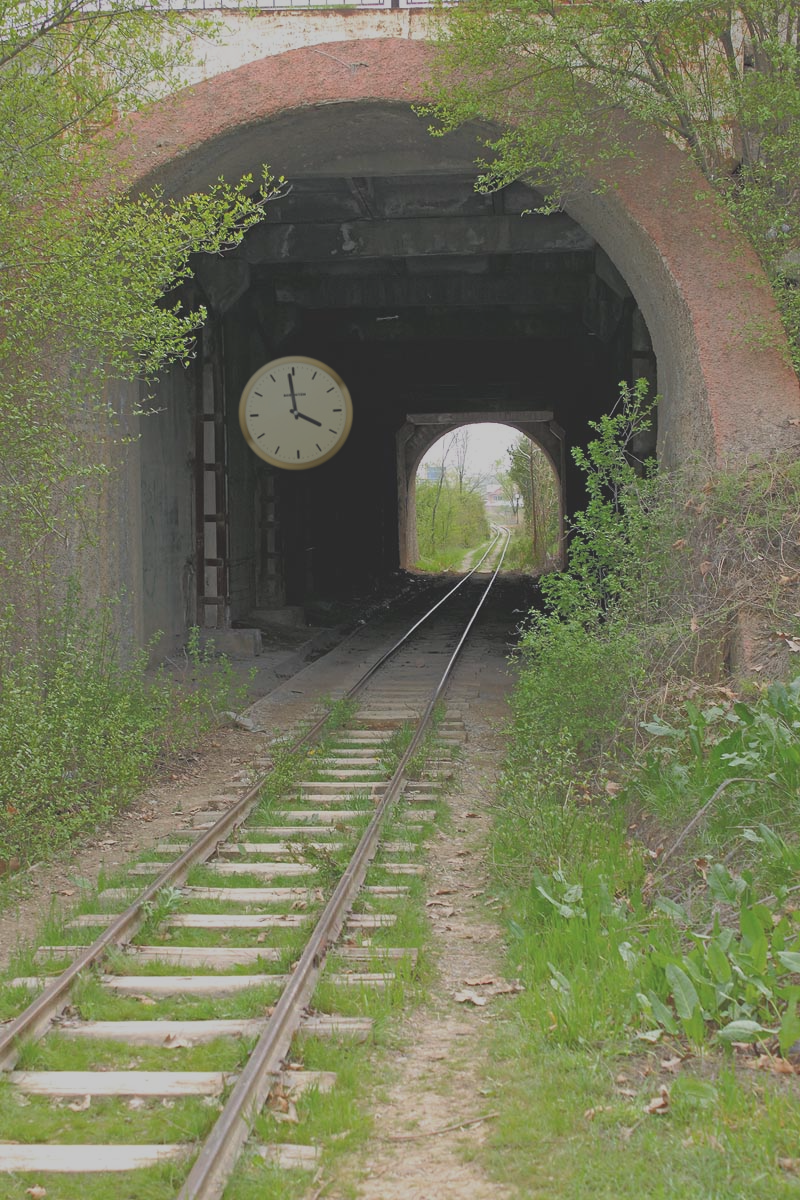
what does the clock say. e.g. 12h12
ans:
3h59
